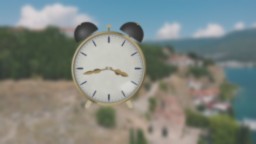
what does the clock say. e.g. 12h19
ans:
3h43
